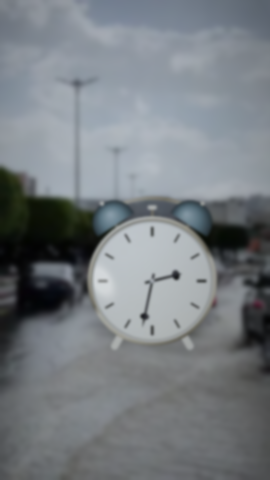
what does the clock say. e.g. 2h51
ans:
2h32
